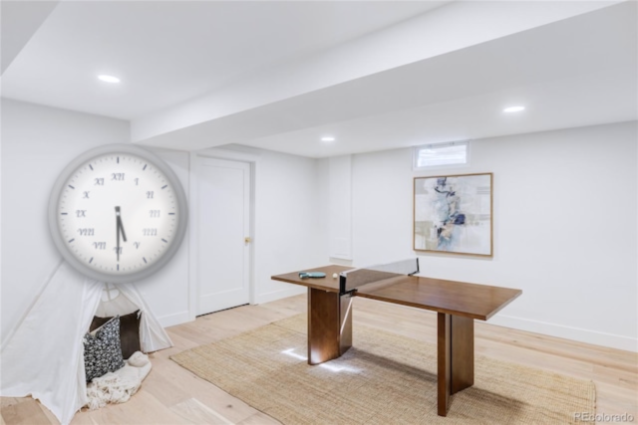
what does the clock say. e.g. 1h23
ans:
5h30
